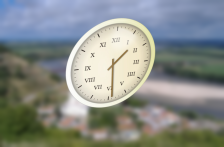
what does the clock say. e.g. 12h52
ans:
1h29
